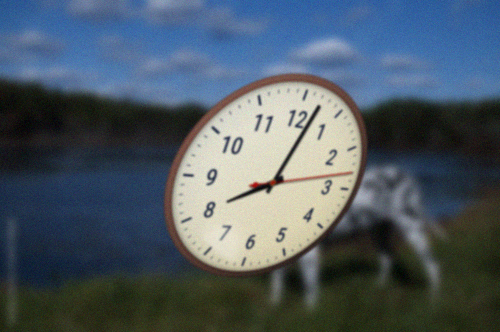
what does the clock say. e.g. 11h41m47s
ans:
8h02m13s
